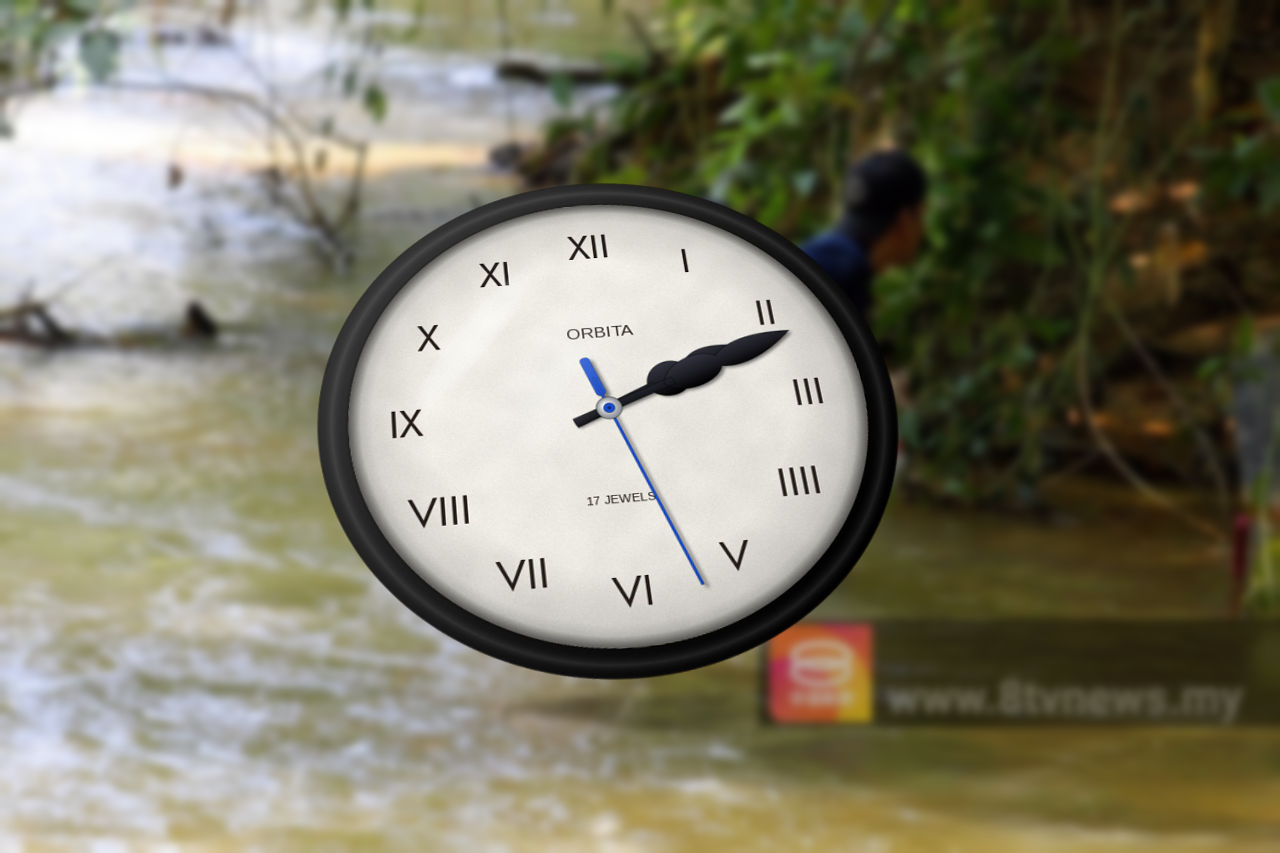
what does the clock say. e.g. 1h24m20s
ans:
2h11m27s
